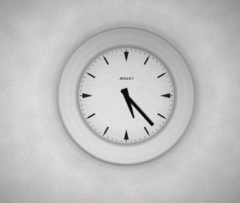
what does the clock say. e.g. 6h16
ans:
5h23
